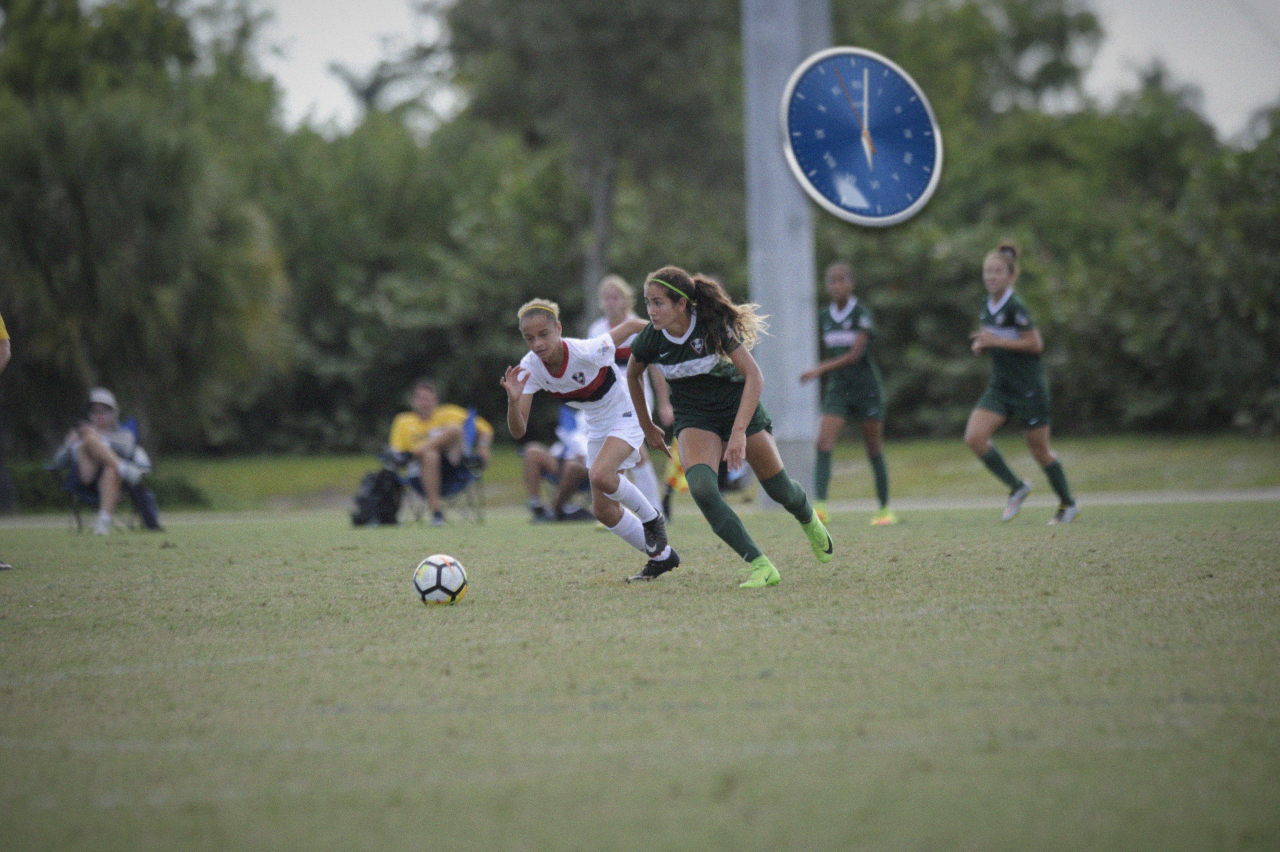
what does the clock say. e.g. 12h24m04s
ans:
6h01m57s
